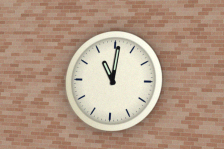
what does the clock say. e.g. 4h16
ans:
11h01
